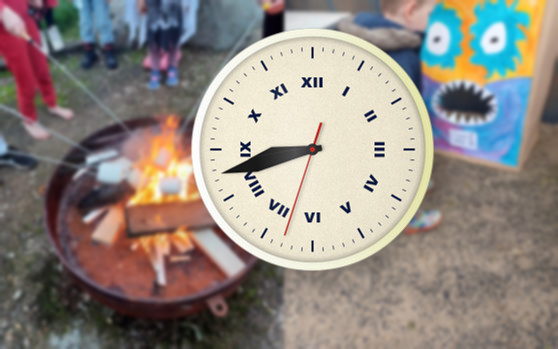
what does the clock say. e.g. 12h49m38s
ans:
8h42m33s
